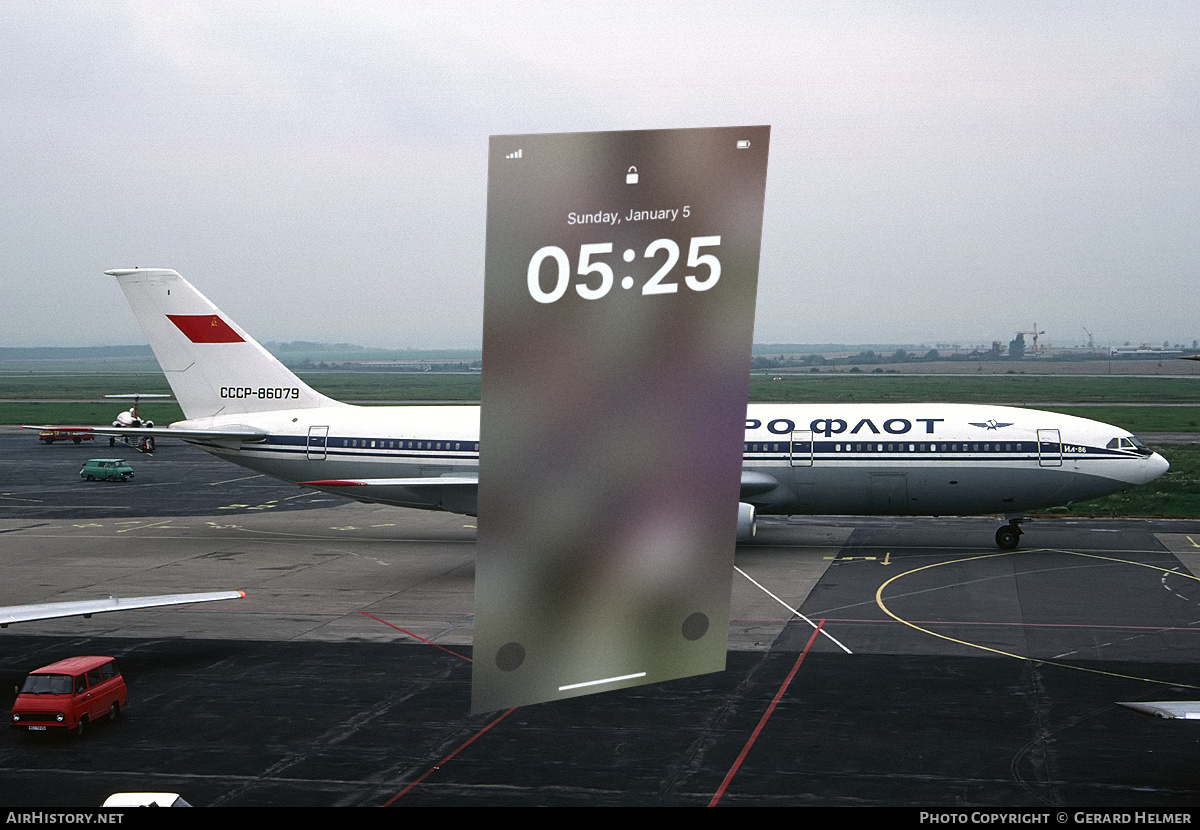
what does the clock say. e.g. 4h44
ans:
5h25
